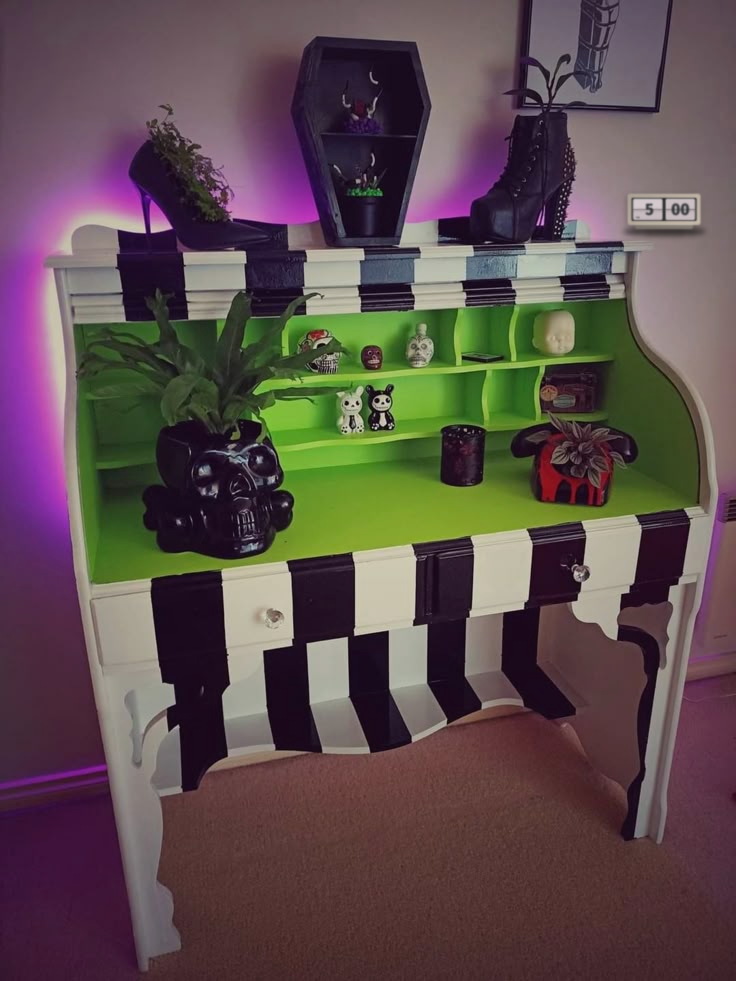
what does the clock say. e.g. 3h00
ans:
5h00
